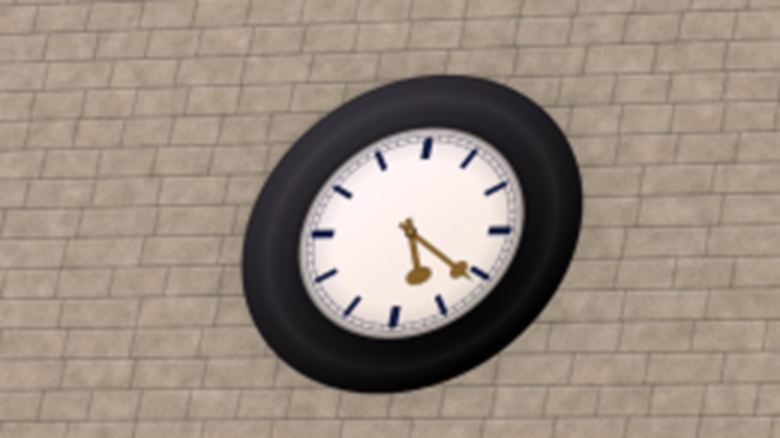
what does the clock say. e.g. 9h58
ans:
5h21
